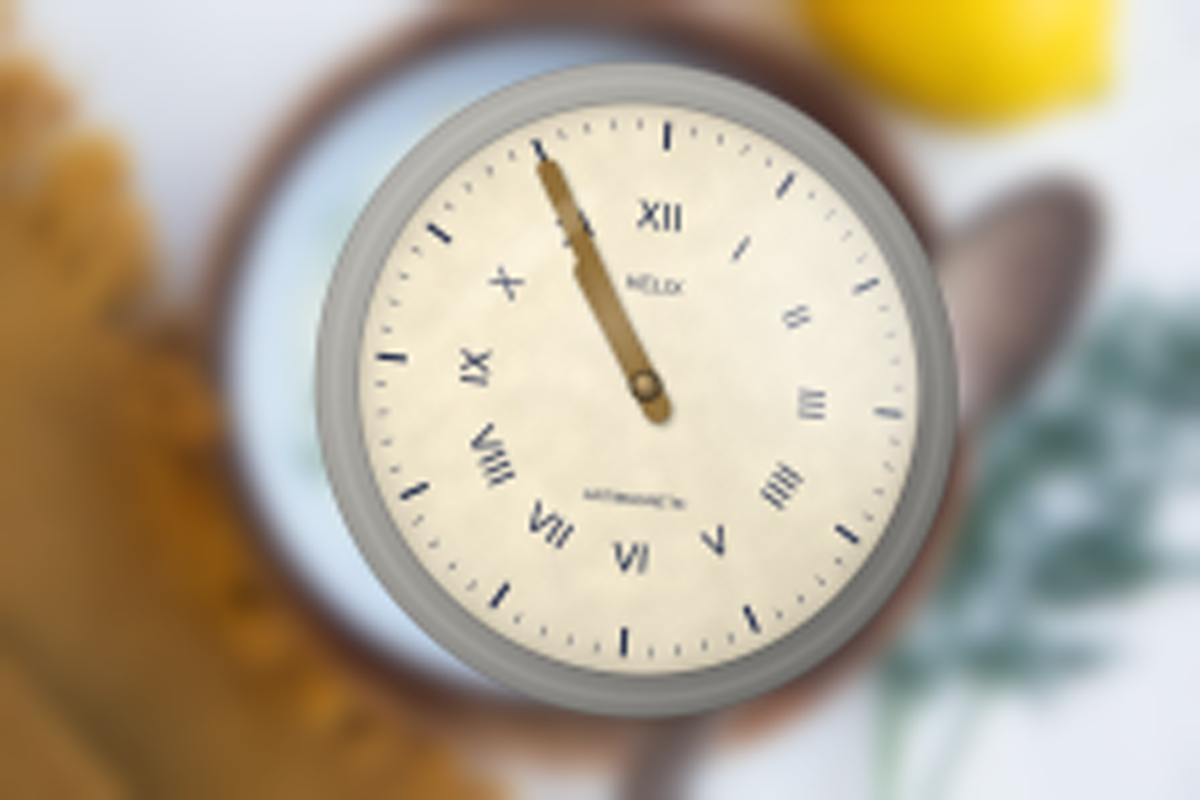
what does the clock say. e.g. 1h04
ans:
10h55
